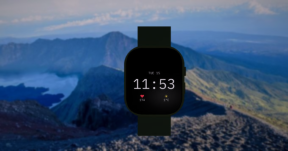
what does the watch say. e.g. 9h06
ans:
11h53
